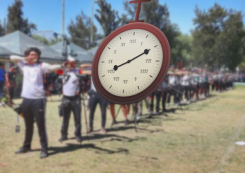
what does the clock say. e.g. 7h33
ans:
8h10
